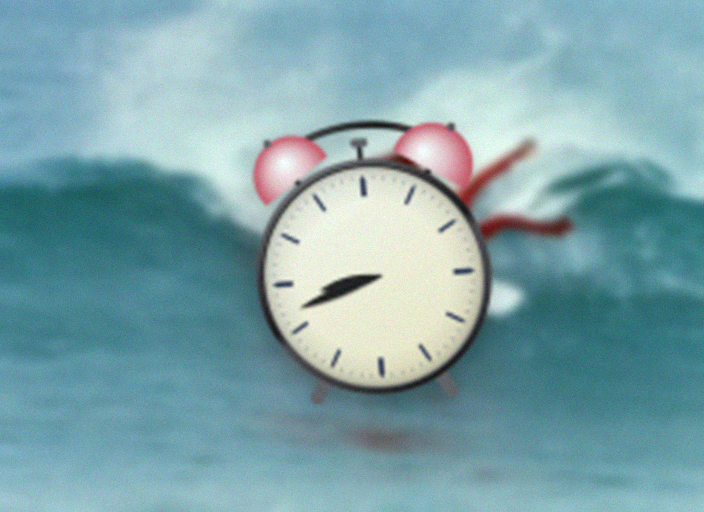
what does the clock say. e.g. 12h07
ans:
8h42
